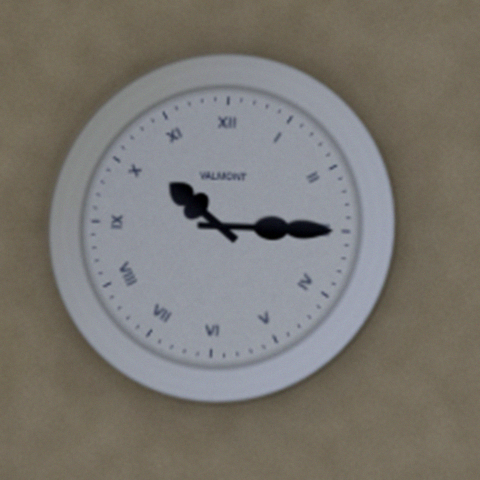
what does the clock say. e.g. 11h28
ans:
10h15
